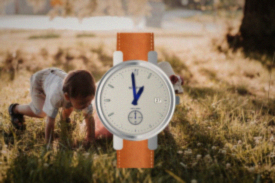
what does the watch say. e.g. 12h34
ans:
12h59
